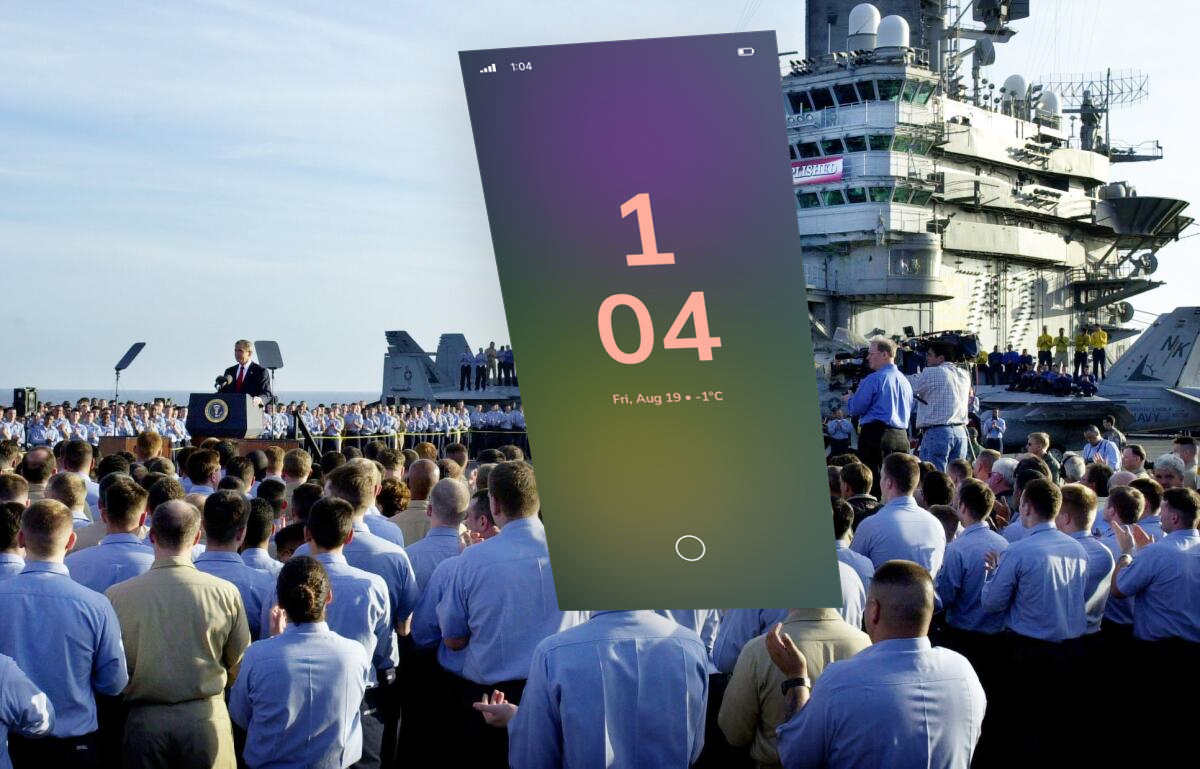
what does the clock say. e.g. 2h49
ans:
1h04
